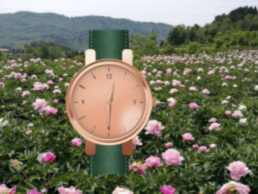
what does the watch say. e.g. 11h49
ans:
12h30
